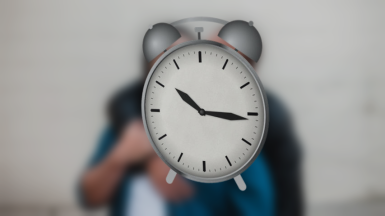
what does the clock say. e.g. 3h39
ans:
10h16
